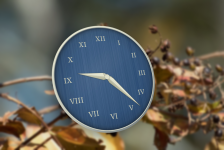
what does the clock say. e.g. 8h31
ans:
9h23
